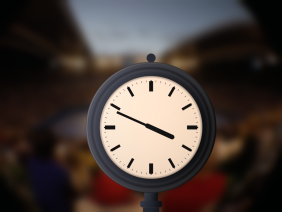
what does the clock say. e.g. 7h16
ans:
3h49
